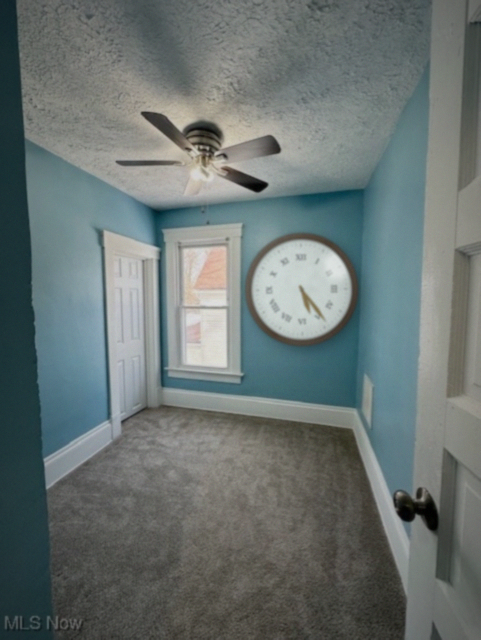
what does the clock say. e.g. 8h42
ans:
5h24
